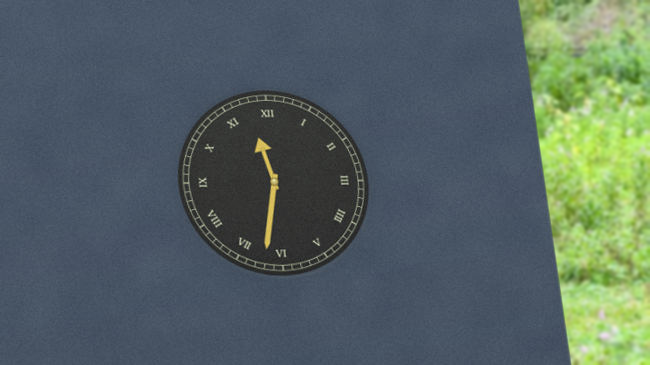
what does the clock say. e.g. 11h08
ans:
11h32
